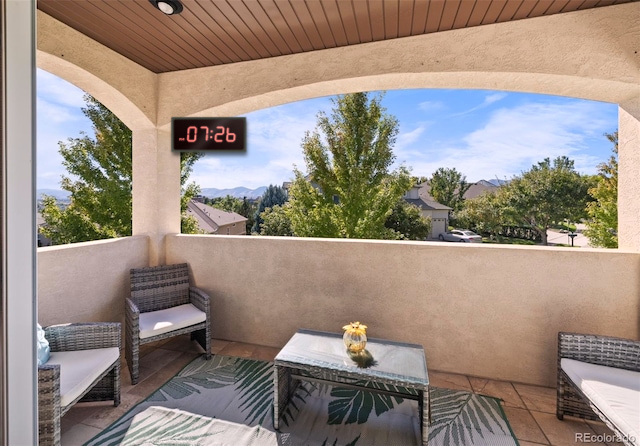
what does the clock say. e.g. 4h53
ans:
7h26
